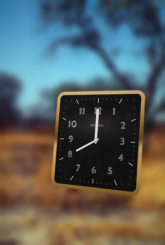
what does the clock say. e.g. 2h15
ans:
8h00
